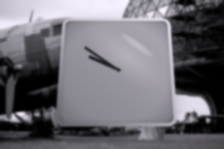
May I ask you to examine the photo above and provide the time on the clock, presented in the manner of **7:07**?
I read **9:51**
